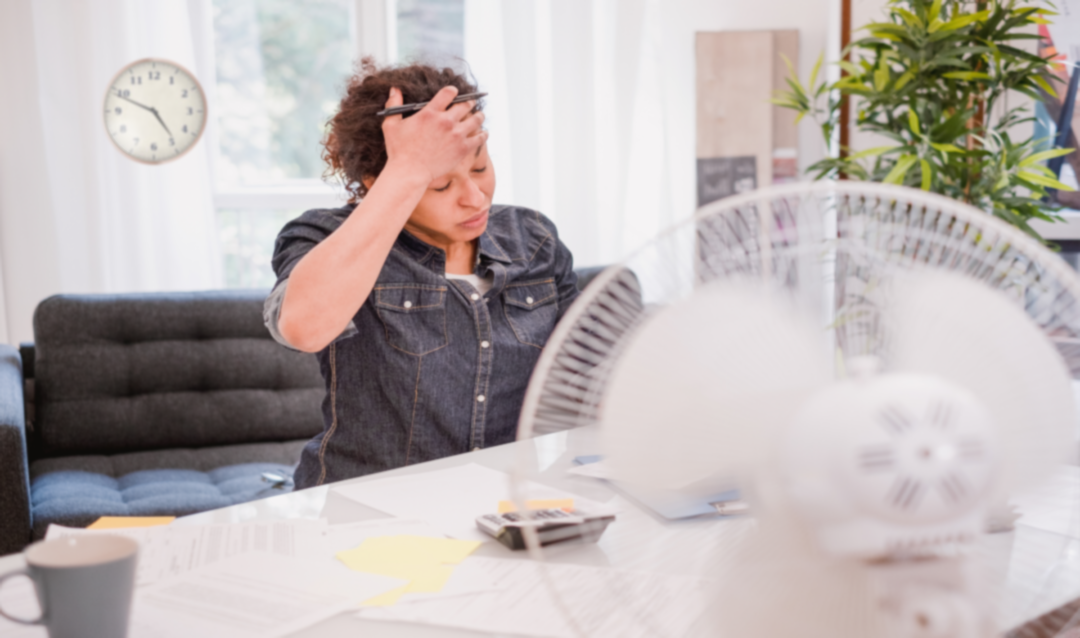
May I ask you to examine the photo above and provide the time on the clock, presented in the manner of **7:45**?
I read **4:49**
